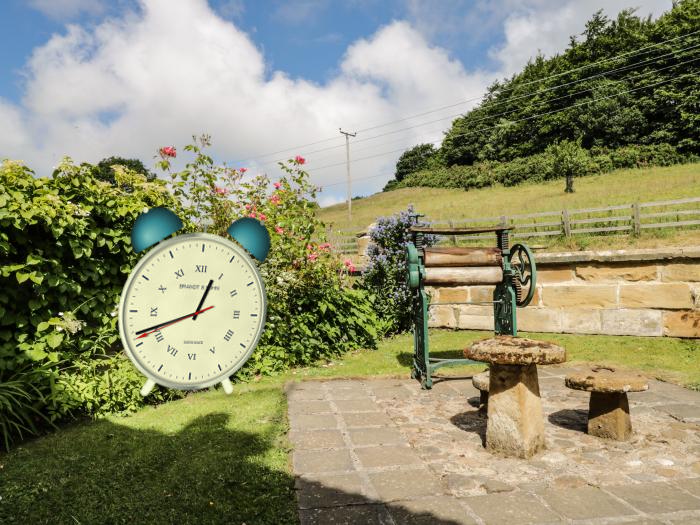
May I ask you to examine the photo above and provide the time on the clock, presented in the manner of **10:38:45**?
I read **12:41:41**
